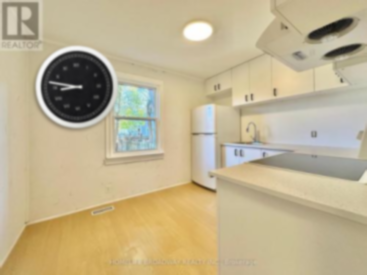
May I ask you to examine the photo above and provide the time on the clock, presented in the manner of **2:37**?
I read **8:47**
